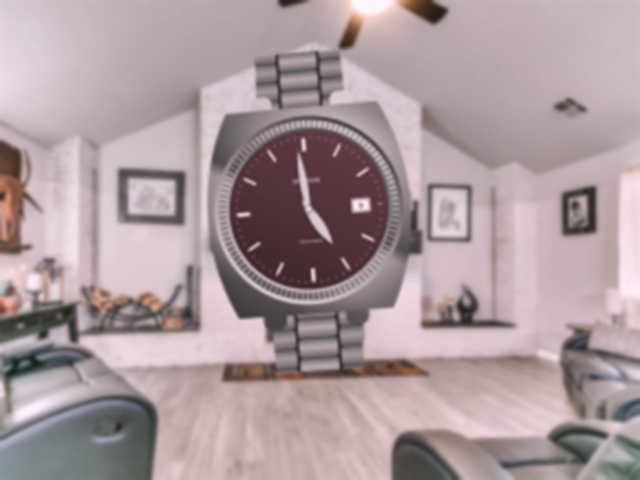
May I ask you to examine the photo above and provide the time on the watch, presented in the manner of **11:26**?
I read **4:59**
